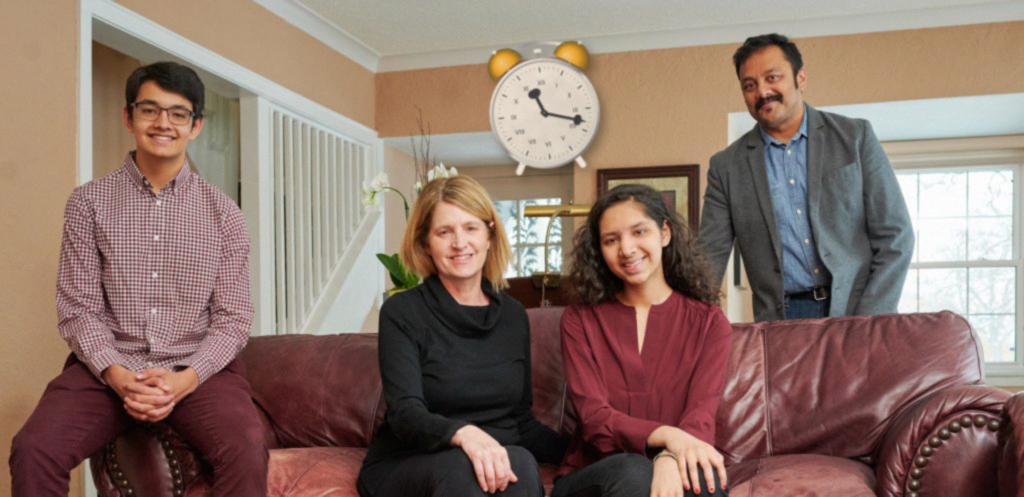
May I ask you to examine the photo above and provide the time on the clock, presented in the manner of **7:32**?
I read **11:18**
